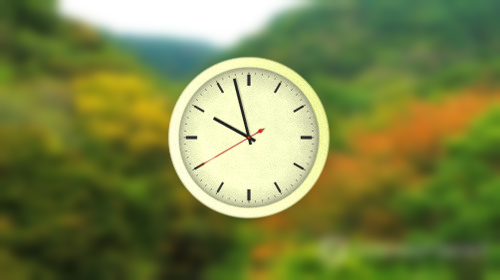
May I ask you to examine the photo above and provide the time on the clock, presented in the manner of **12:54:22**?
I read **9:57:40**
